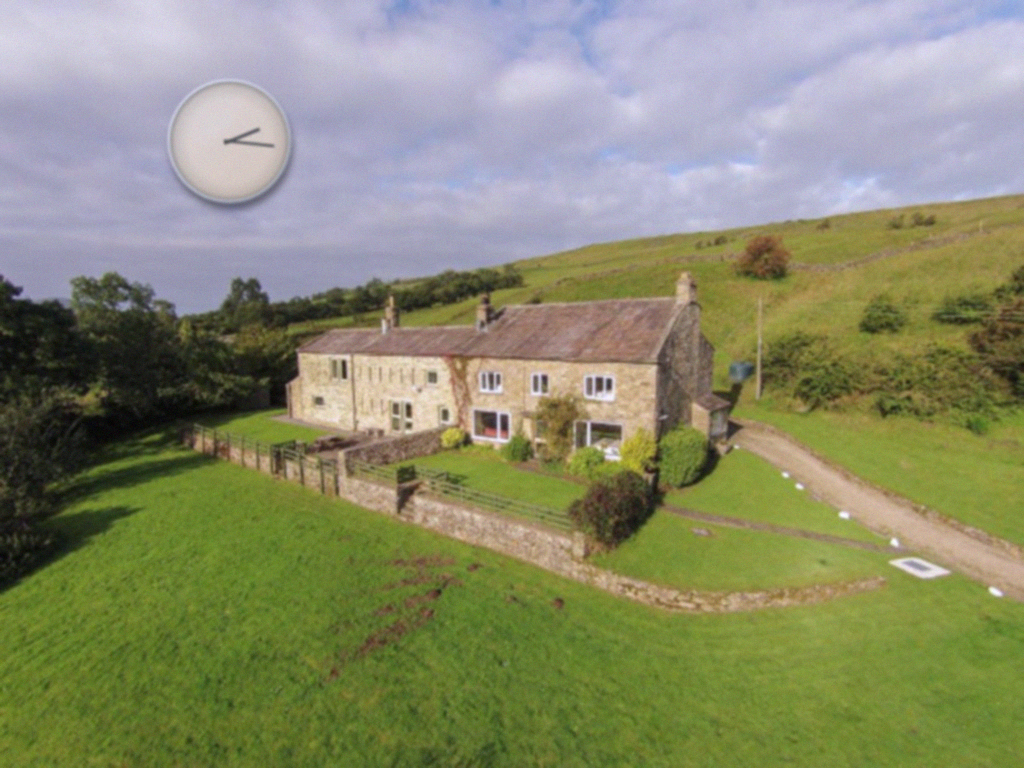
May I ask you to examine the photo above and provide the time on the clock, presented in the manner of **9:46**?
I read **2:16**
